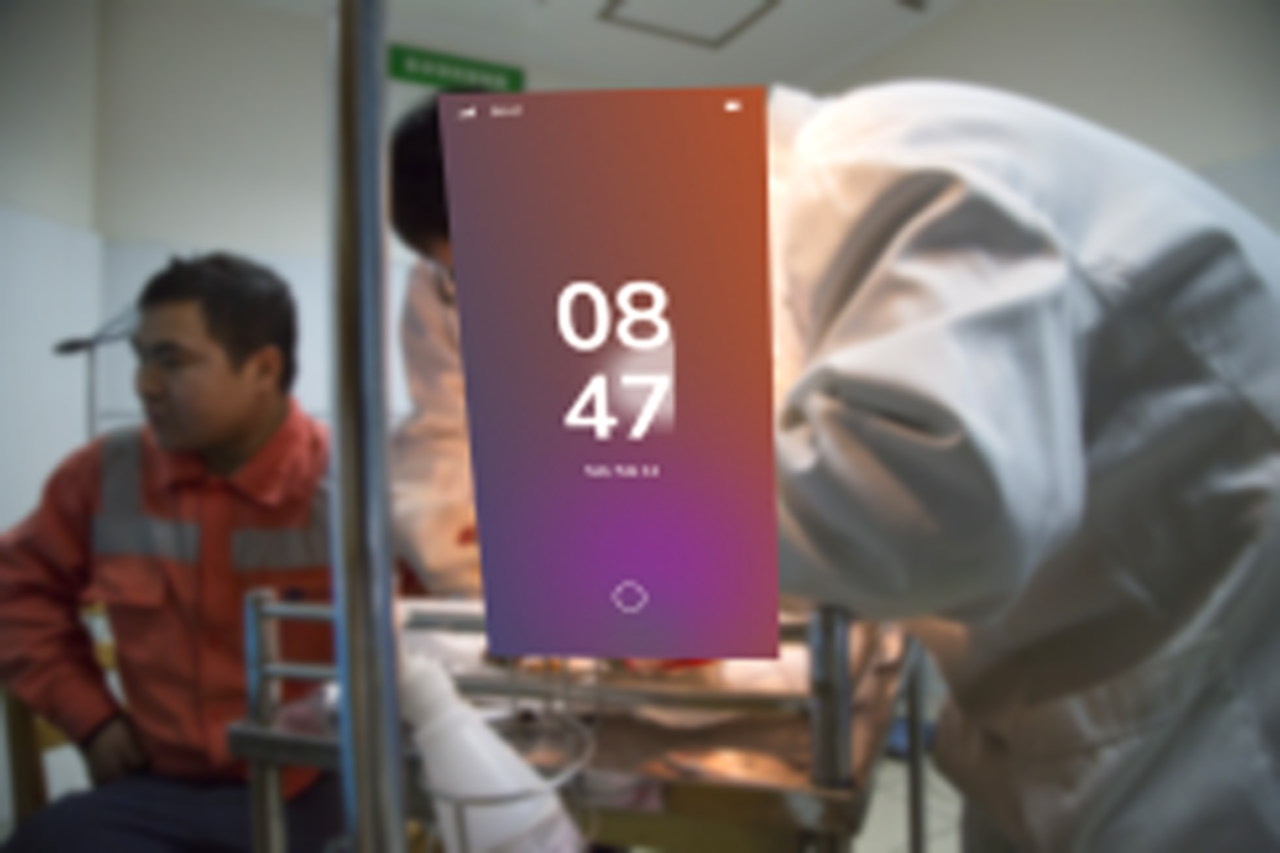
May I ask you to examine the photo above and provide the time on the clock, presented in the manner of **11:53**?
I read **8:47**
